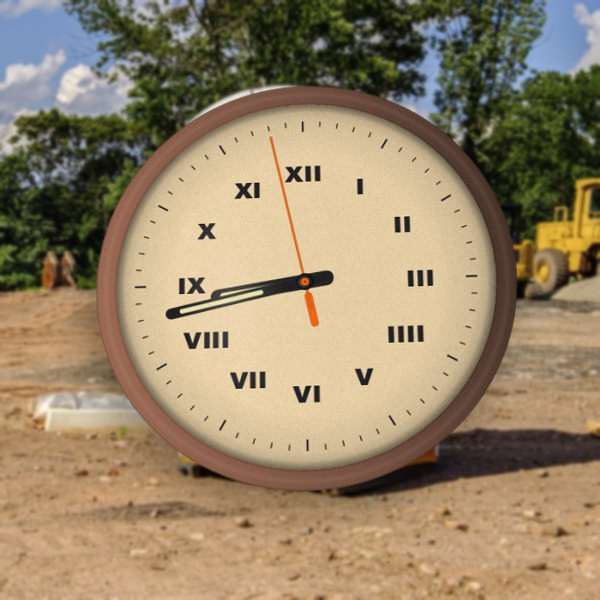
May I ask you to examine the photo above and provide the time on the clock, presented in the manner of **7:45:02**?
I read **8:42:58**
